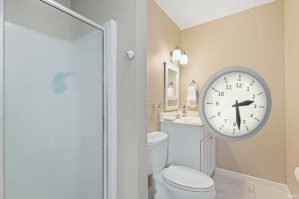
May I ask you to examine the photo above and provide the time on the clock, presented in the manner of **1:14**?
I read **2:28**
